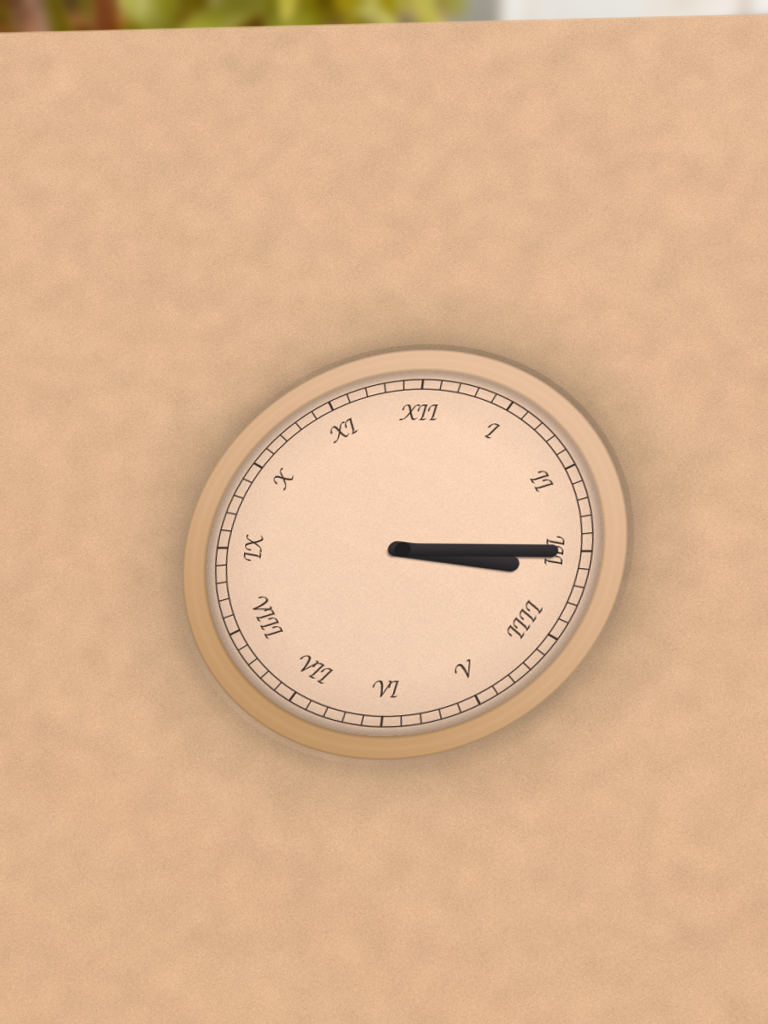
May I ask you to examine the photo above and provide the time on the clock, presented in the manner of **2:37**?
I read **3:15**
